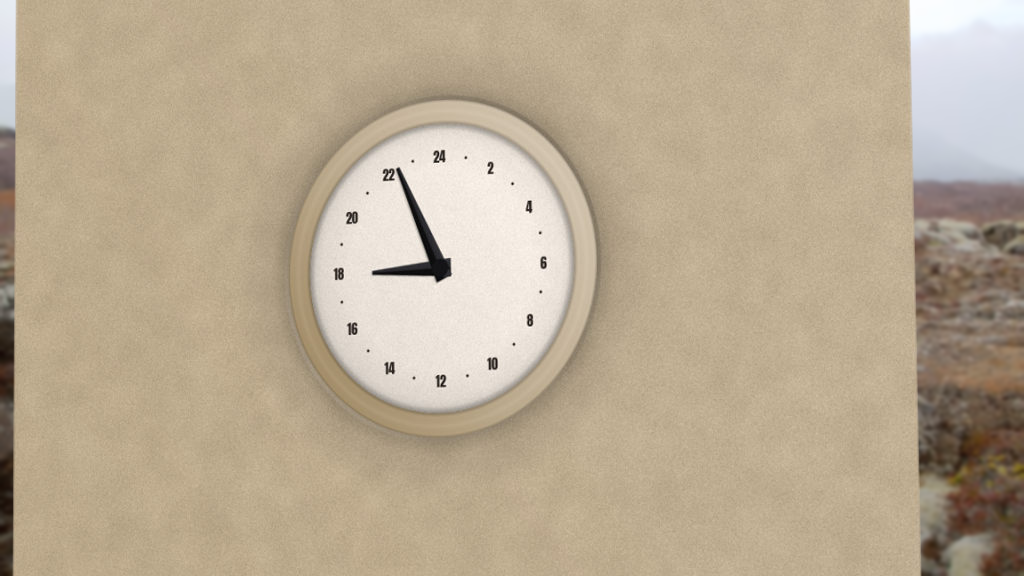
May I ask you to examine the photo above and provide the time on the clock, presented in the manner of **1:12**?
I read **17:56**
